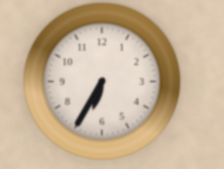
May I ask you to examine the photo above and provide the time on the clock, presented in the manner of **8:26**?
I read **6:35**
